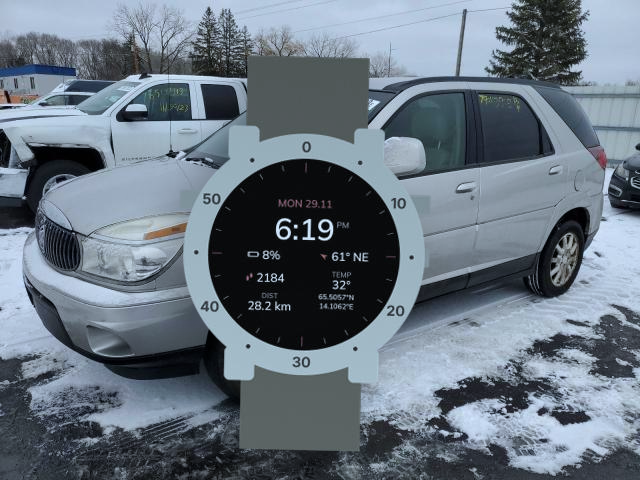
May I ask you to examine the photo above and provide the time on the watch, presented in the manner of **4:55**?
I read **6:19**
